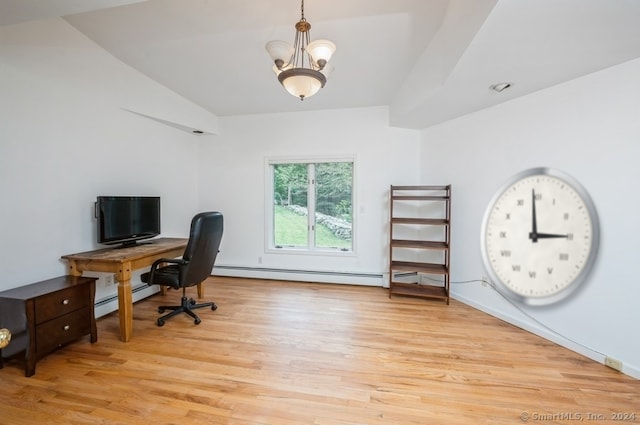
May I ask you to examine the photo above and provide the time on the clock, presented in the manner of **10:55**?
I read **2:59**
